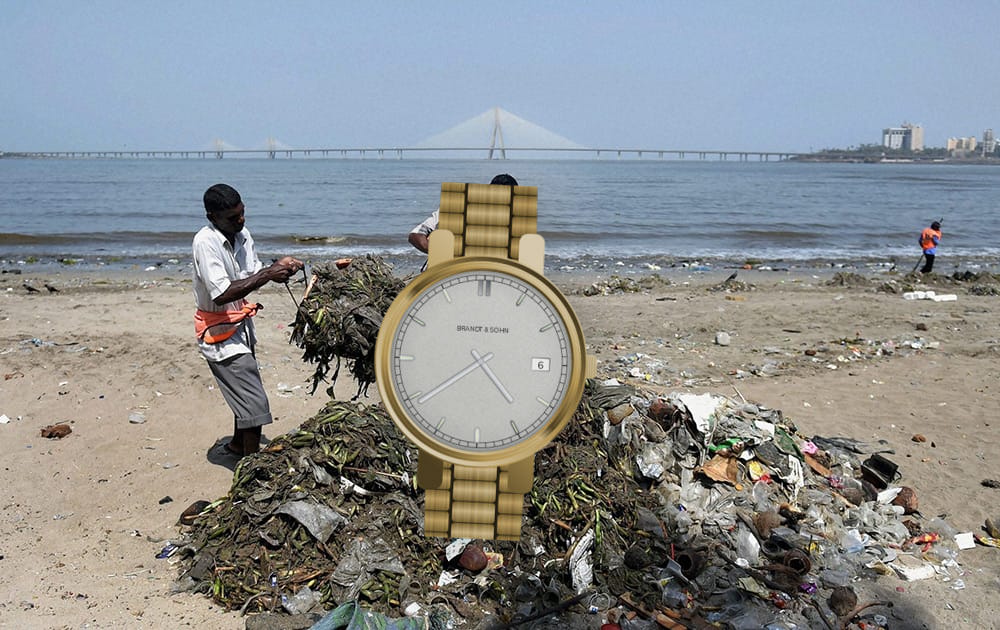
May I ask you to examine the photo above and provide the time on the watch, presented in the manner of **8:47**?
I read **4:39**
